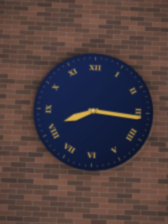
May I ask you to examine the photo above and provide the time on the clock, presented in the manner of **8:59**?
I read **8:16**
